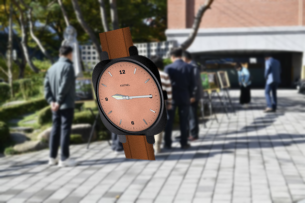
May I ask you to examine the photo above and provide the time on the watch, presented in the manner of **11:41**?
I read **9:15**
